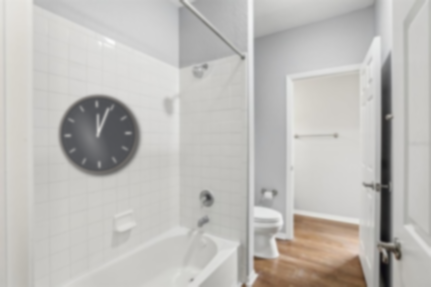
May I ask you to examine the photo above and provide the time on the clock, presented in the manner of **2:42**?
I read **12:04**
